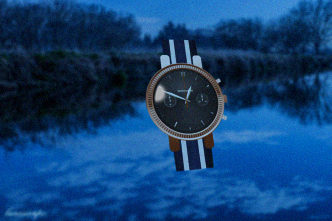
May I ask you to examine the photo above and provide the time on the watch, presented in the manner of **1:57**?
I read **12:49**
